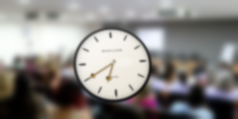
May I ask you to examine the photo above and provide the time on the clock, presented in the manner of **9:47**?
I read **6:40**
